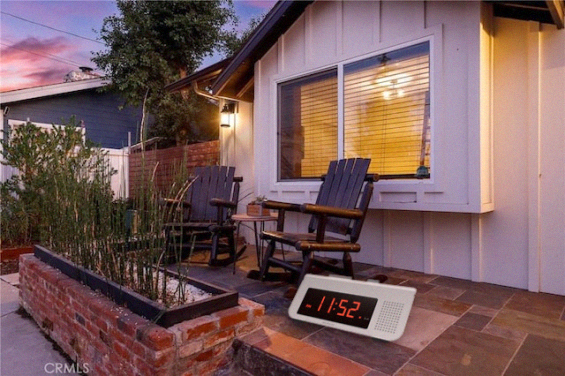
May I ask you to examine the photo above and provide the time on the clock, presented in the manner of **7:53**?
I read **11:52**
